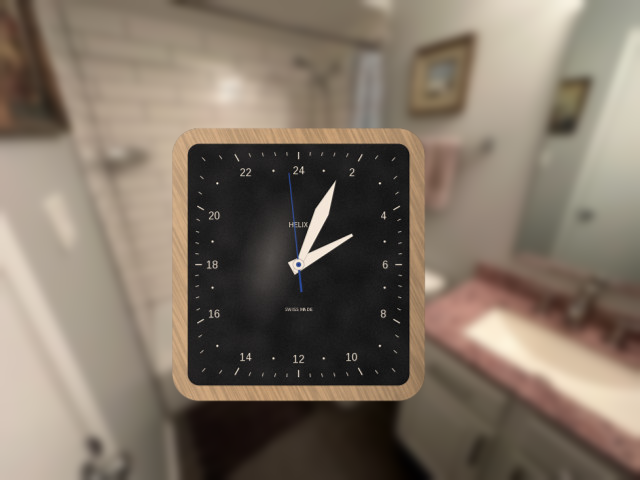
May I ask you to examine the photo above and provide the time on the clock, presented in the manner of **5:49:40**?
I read **4:03:59**
